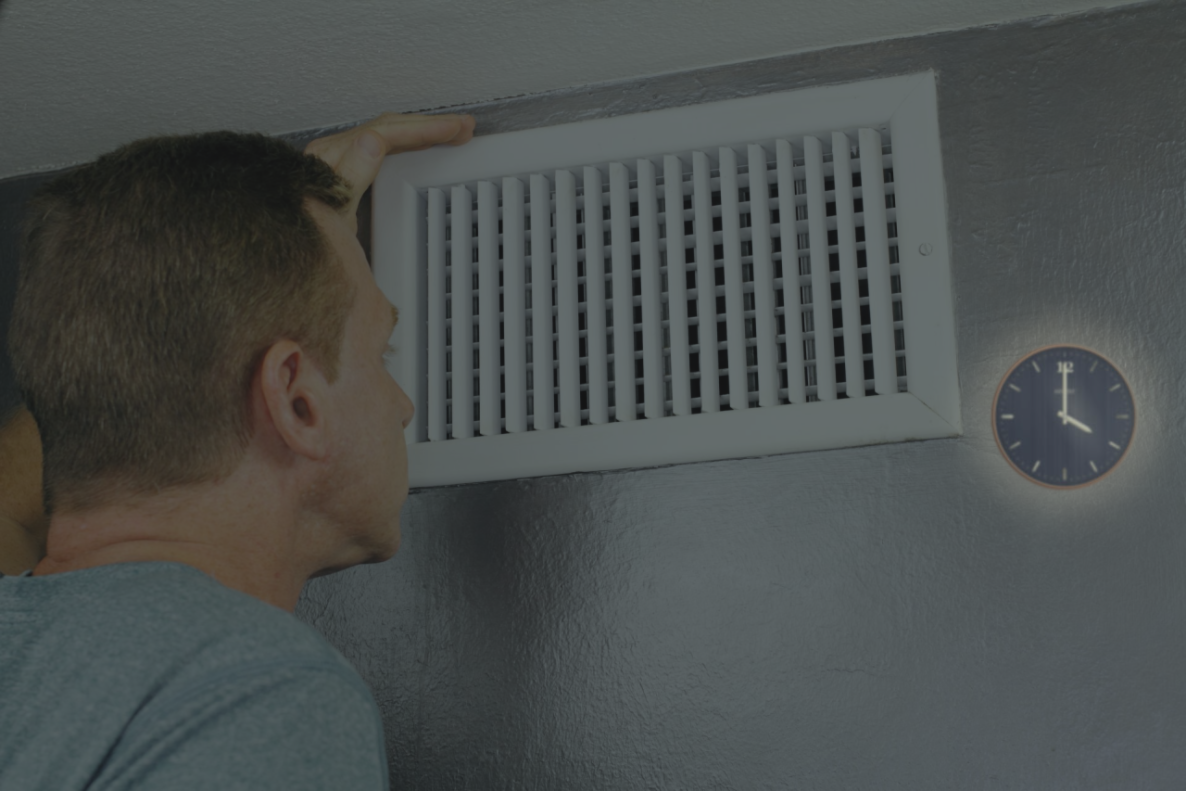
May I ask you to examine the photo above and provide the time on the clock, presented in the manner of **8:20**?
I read **4:00**
